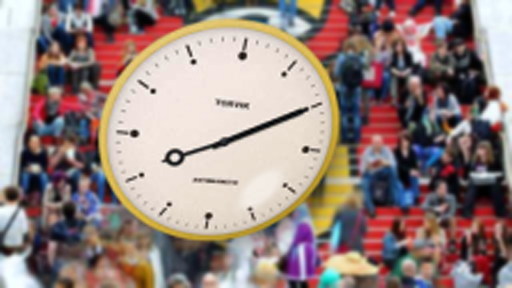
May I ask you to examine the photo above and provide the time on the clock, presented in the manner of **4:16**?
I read **8:10**
